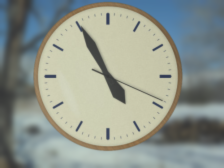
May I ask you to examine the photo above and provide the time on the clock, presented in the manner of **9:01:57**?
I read **4:55:19**
